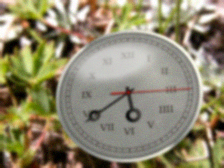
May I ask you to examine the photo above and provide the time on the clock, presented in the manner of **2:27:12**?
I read **5:39:15**
